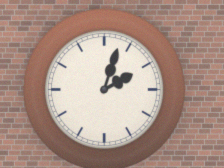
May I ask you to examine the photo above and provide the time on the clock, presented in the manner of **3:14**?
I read **2:03**
